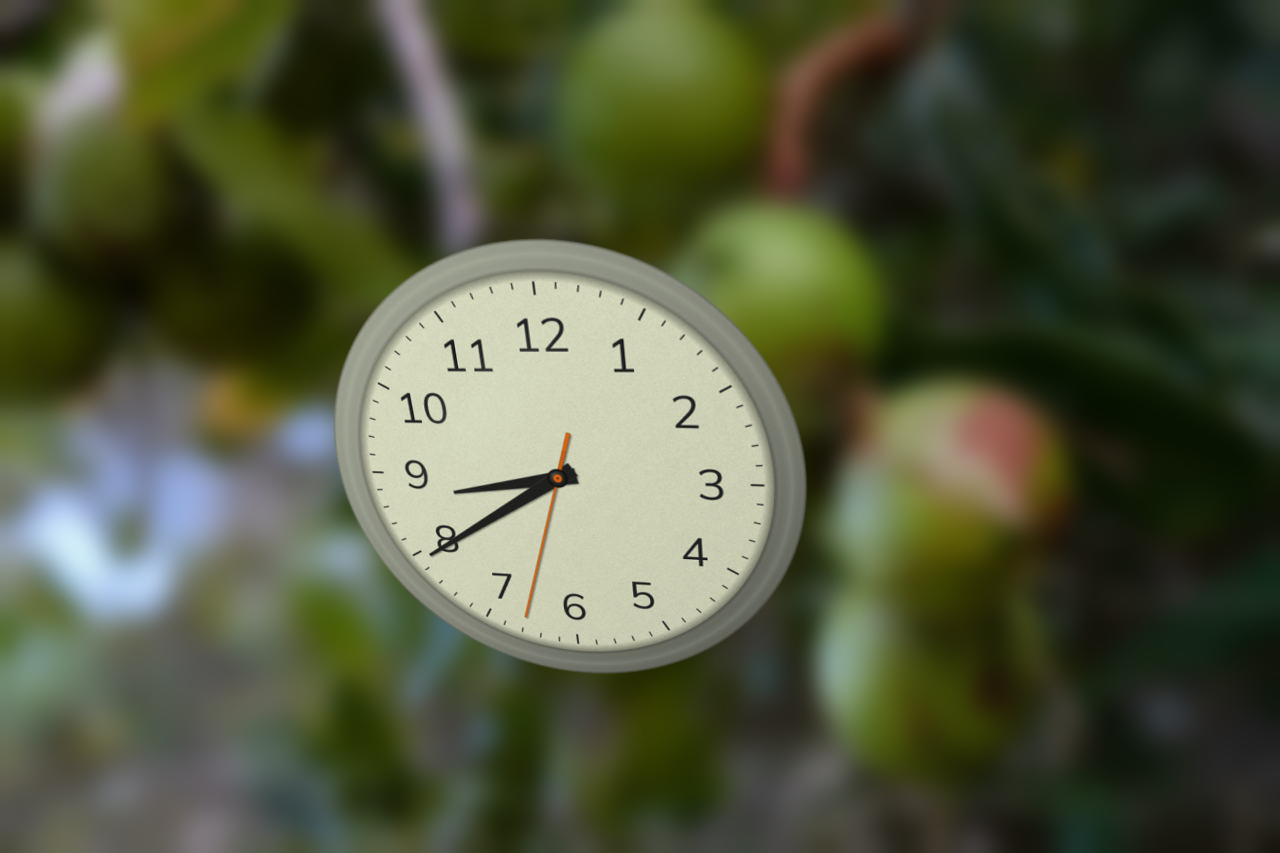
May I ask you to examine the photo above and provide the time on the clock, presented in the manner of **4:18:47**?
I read **8:39:33**
